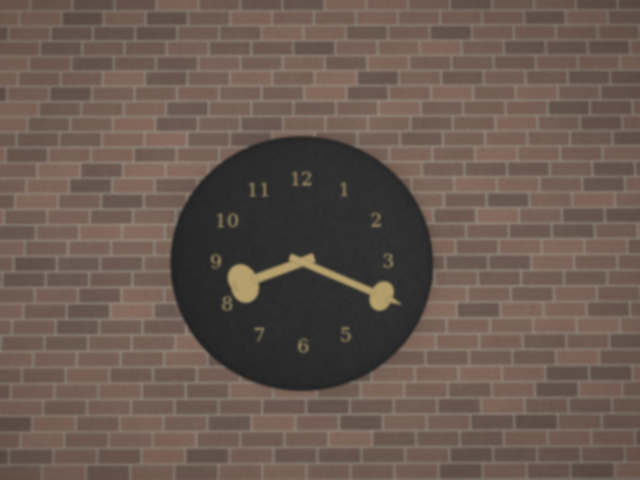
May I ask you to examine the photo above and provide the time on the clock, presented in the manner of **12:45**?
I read **8:19**
